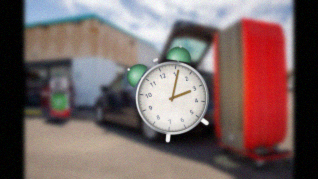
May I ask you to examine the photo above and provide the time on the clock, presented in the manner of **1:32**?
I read **3:06**
